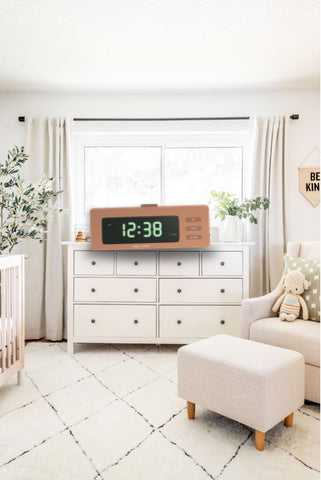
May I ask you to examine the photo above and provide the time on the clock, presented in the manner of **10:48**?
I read **12:38**
